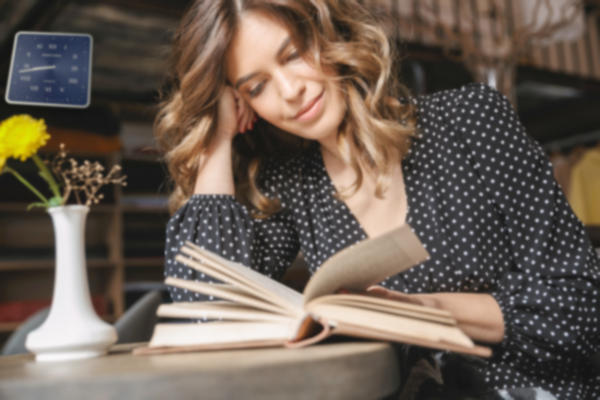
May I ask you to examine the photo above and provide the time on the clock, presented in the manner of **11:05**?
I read **8:43**
